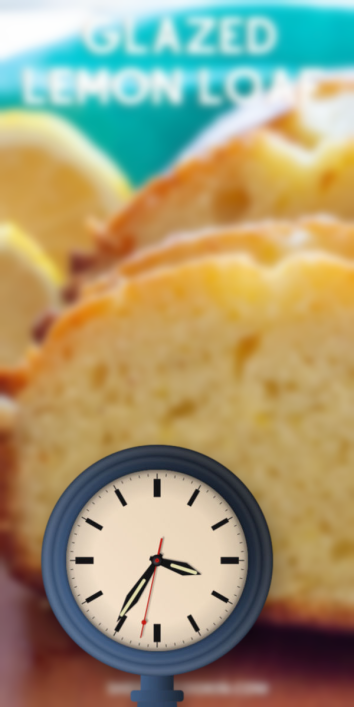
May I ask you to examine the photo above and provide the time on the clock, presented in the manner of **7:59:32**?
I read **3:35:32**
